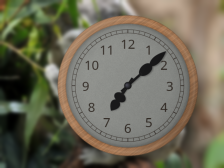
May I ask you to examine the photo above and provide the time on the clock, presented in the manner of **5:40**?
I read **7:08**
